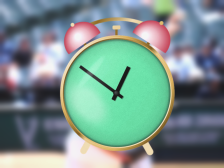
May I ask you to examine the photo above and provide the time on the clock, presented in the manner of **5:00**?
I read **12:51**
